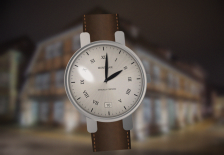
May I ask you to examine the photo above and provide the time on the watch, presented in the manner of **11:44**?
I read **2:01**
